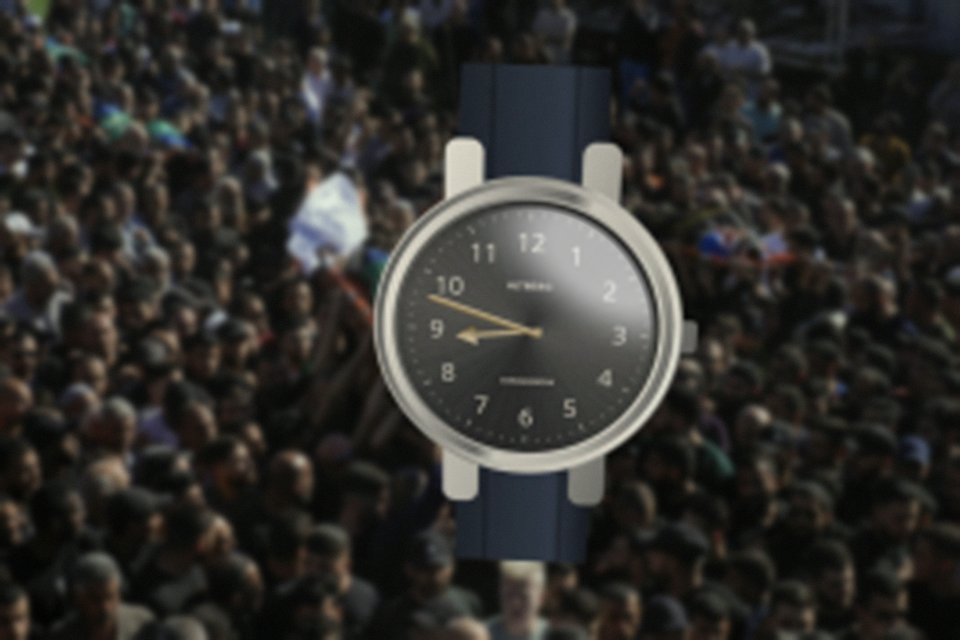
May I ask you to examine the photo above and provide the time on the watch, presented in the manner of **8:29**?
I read **8:48**
